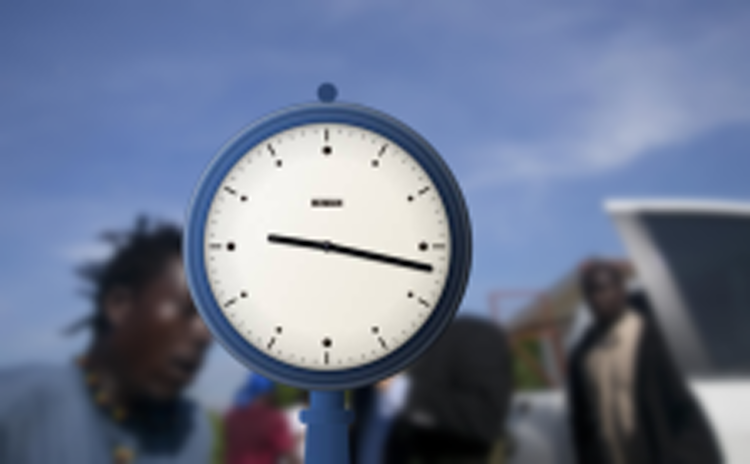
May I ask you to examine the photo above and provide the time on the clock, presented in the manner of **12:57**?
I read **9:17**
